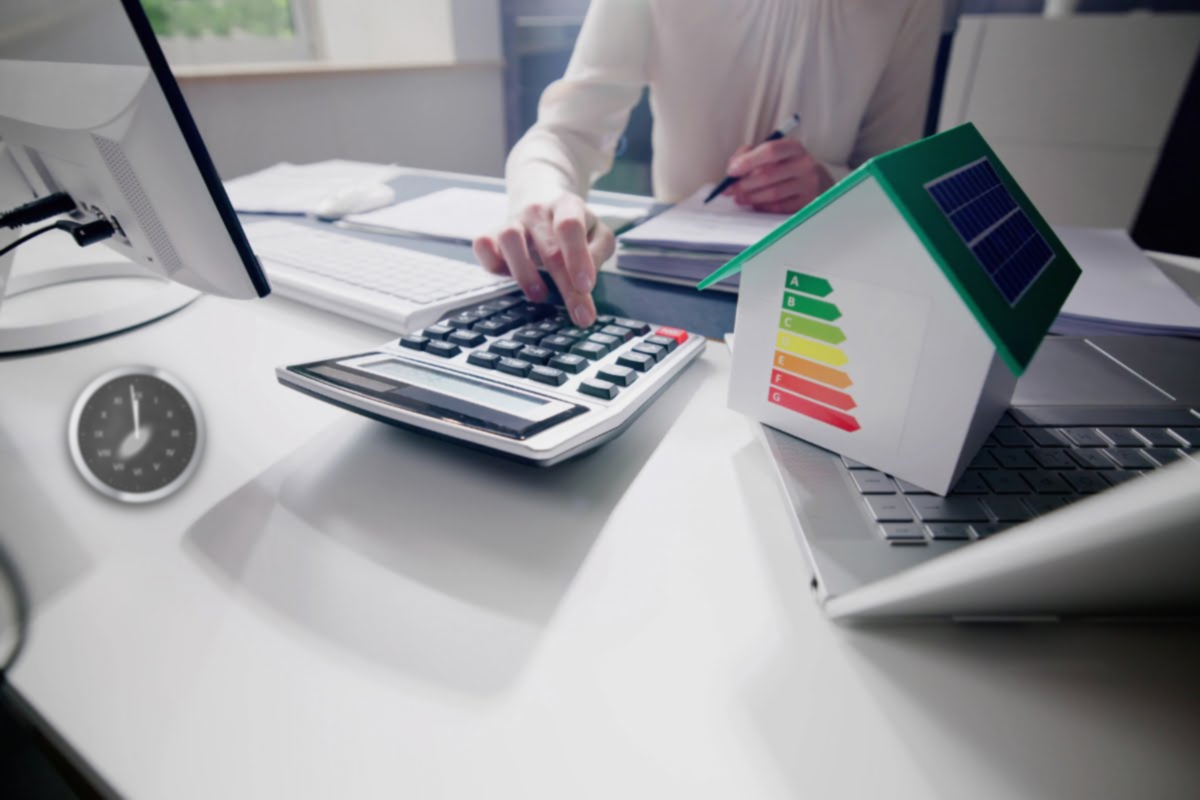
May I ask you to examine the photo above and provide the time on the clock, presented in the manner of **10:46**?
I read **11:59**
